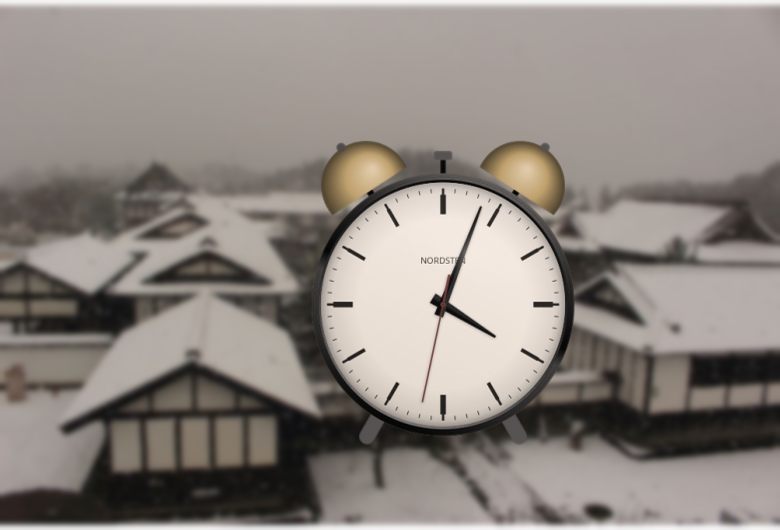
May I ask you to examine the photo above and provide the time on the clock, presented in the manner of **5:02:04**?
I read **4:03:32**
